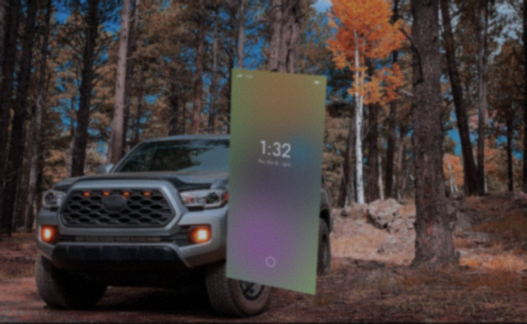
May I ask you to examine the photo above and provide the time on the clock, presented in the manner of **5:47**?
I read **1:32**
